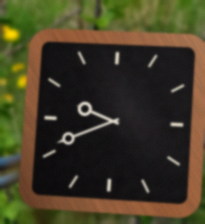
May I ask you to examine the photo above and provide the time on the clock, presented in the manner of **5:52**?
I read **9:41**
